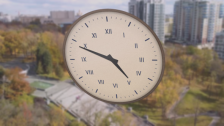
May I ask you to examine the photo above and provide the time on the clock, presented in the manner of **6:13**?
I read **4:49**
